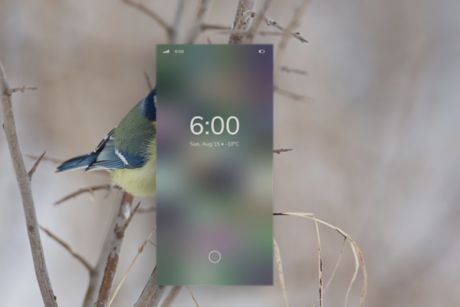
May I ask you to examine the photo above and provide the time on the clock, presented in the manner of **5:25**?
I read **6:00**
